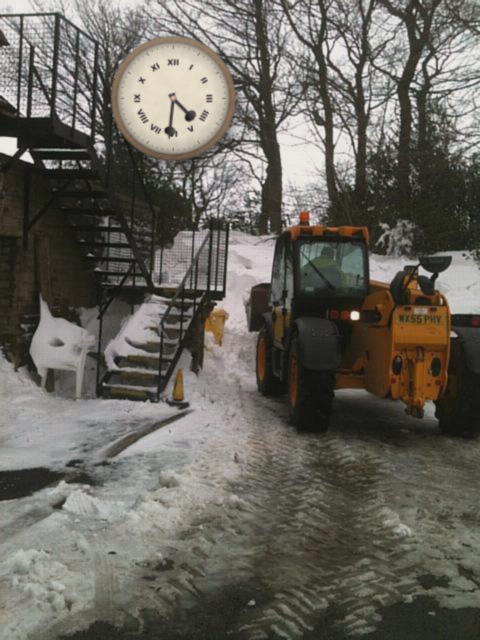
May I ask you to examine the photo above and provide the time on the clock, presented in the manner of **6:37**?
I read **4:31**
